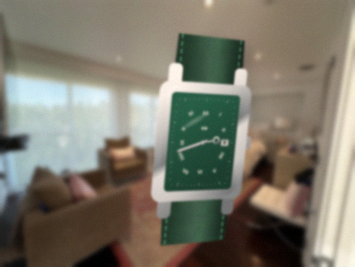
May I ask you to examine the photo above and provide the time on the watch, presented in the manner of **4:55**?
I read **2:42**
